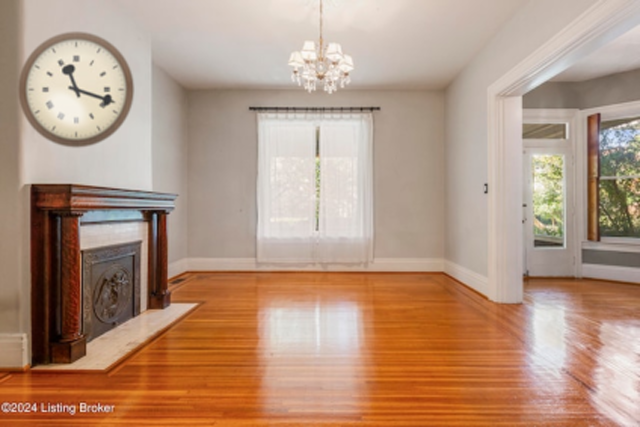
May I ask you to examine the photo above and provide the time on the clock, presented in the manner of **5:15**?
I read **11:18**
